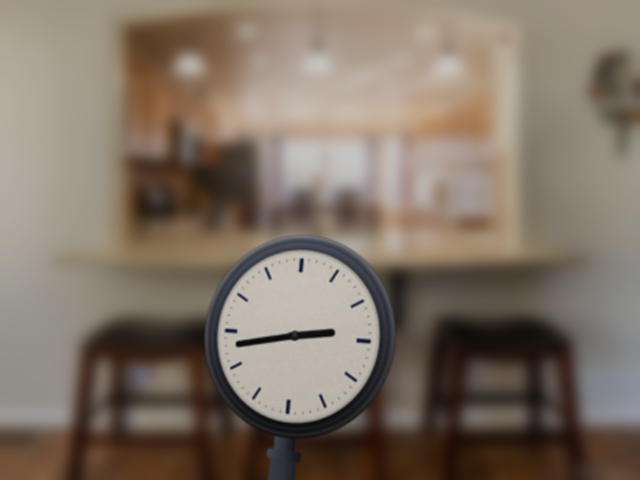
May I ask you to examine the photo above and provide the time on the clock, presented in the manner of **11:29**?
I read **2:43**
